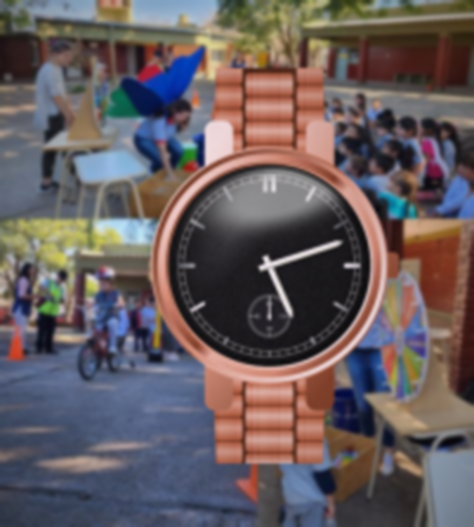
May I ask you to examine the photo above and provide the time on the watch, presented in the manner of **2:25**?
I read **5:12**
